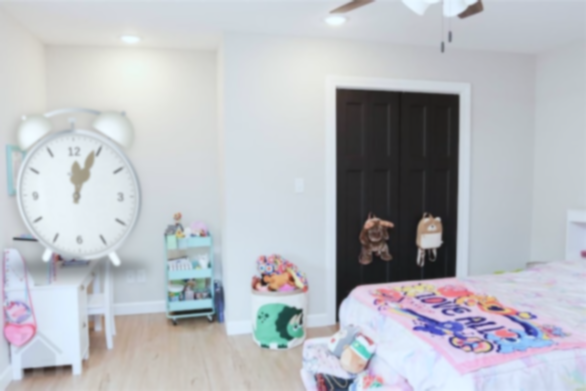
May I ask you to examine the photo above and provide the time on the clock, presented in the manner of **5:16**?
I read **12:04**
